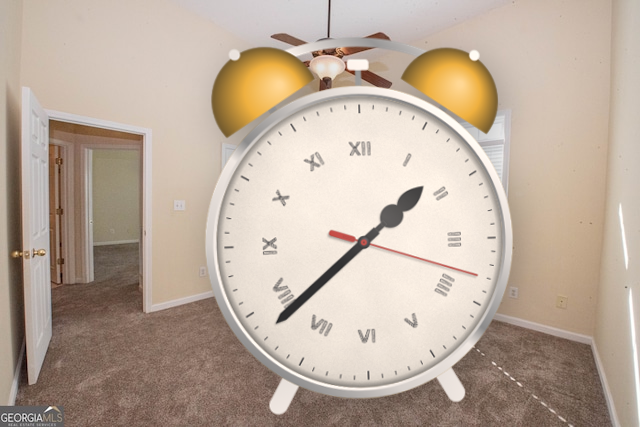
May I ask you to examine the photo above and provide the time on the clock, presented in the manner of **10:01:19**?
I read **1:38:18**
